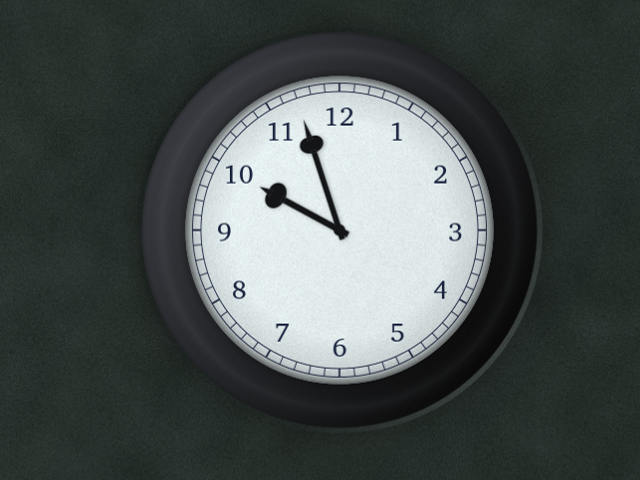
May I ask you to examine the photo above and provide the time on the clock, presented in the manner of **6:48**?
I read **9:57**
